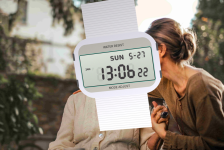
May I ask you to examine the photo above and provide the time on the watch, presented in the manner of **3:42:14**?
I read **13:06:22**
